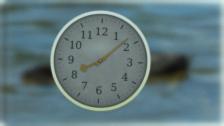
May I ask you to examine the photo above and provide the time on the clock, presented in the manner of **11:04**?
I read **8:08**
